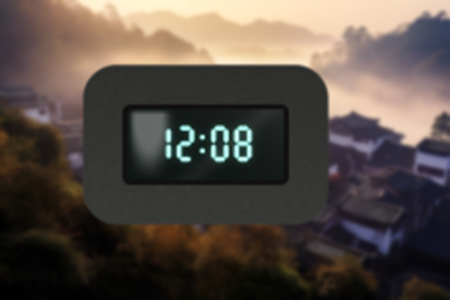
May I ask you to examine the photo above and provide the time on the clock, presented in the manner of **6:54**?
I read **12:08**
